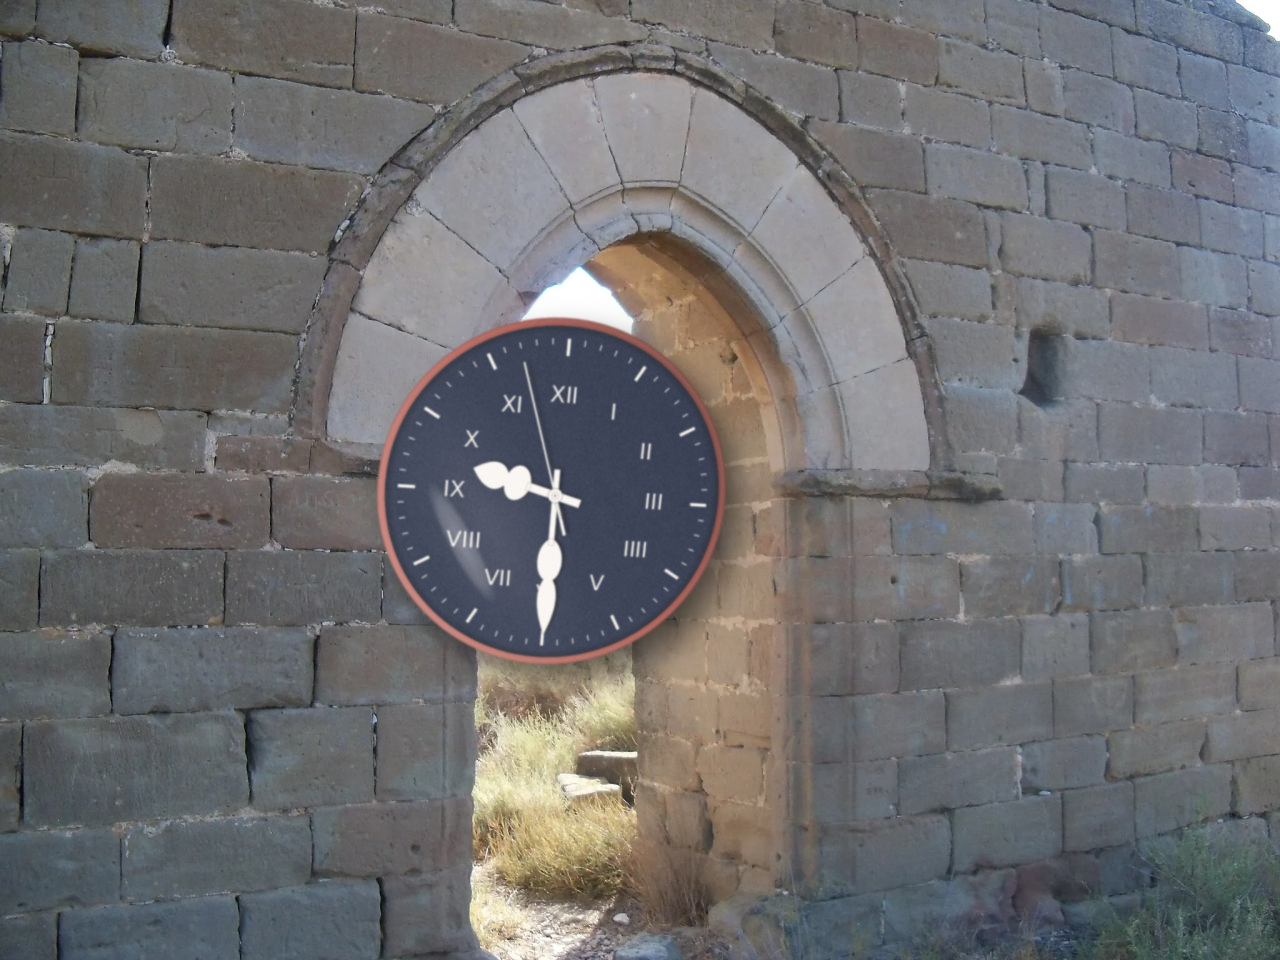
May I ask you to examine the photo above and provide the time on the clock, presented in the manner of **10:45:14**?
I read **9:29:57**
